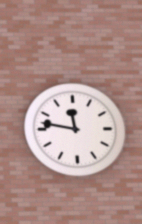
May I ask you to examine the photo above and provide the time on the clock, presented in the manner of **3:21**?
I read **11:47**
